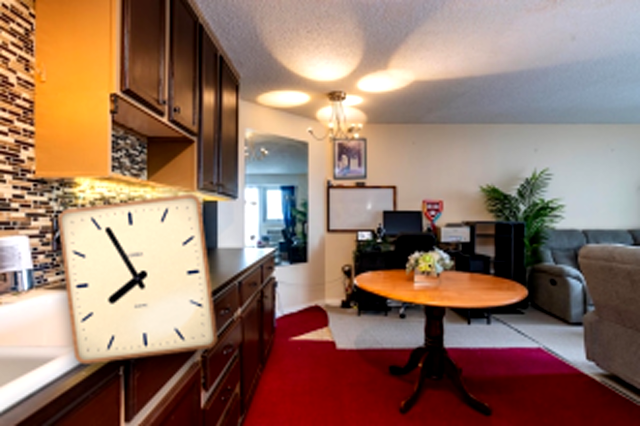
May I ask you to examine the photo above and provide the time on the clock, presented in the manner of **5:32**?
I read **7:56**
